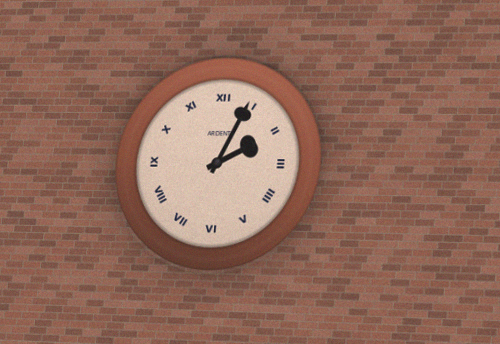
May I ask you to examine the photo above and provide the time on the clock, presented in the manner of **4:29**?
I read **2:04**
